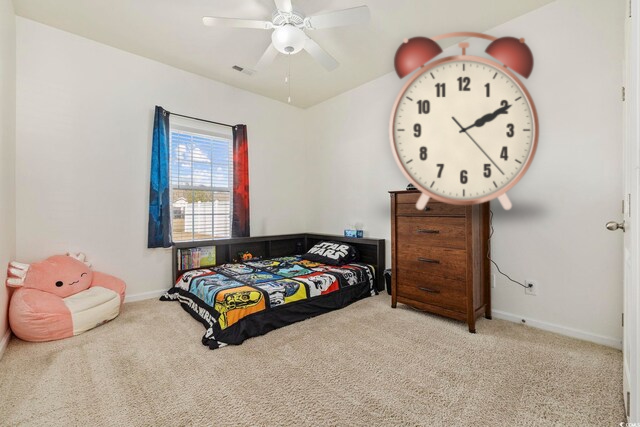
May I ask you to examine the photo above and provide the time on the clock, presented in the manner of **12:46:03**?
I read **2:10:23**
